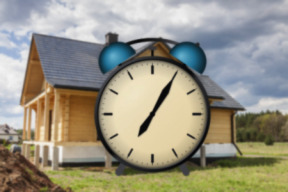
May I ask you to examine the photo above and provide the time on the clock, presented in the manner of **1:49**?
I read **7:05**
